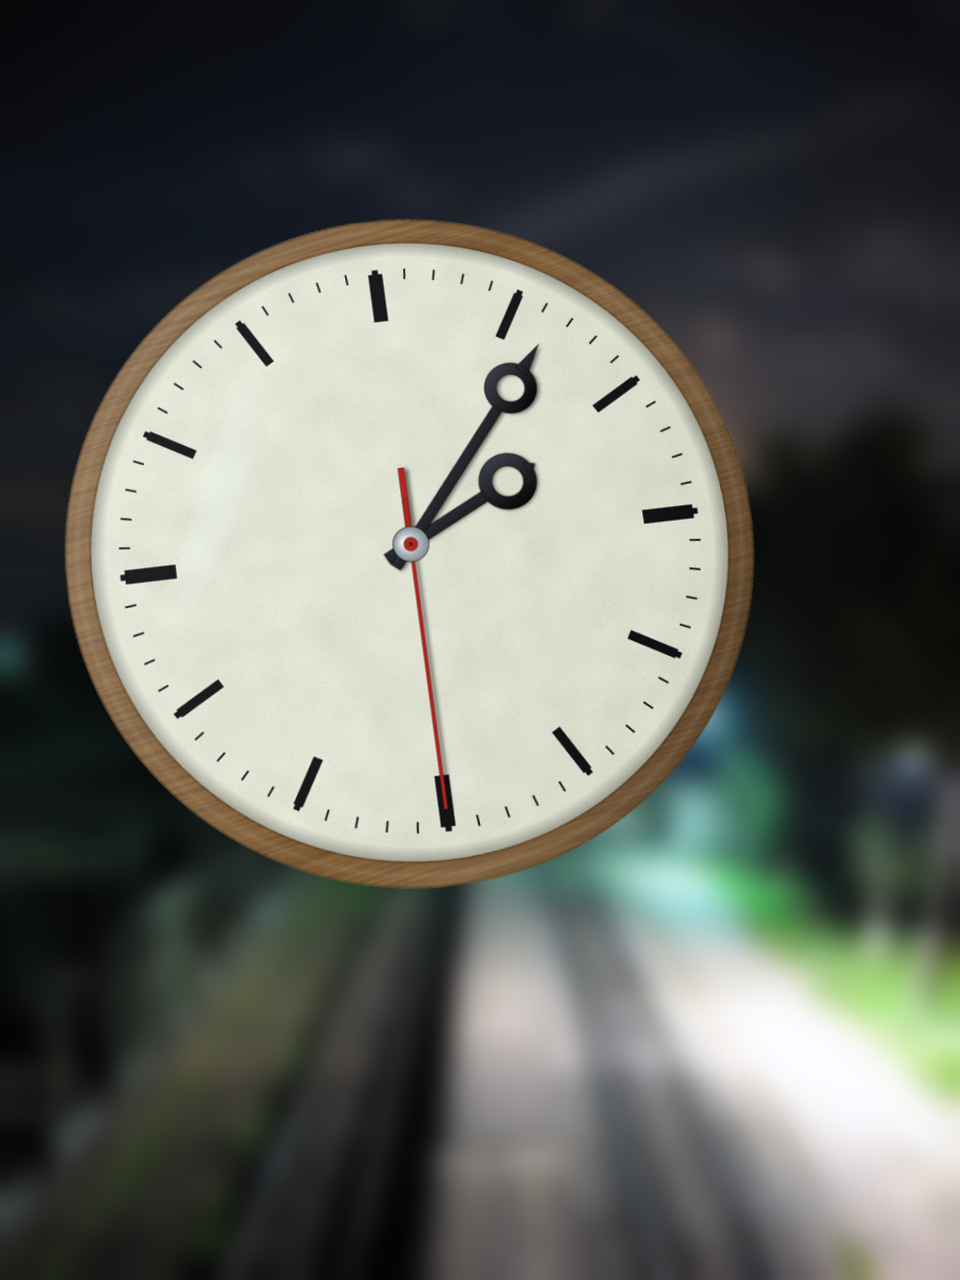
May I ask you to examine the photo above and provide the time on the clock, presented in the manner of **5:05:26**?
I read **2:06:30**
